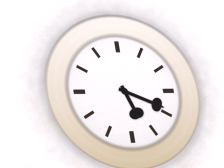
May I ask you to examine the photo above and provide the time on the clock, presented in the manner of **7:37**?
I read **5:19**
